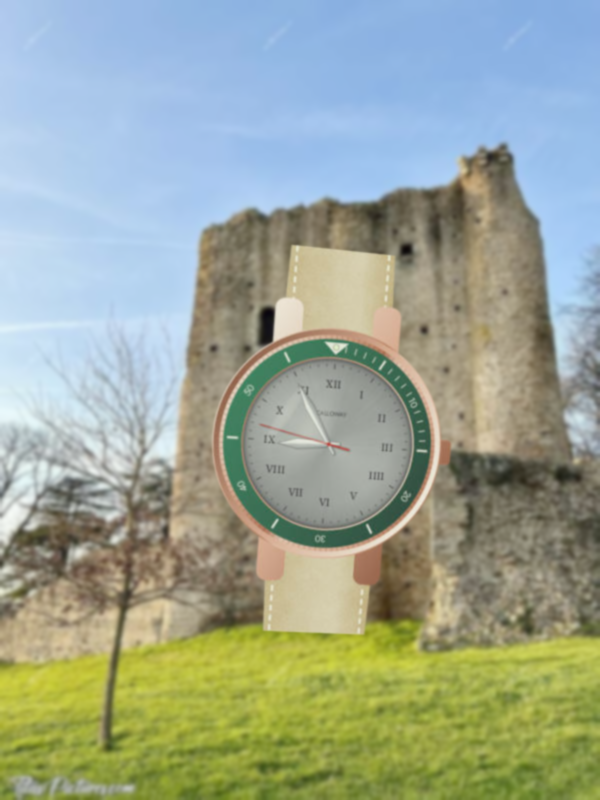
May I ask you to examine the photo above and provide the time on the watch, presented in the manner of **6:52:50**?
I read **8:54:47**
